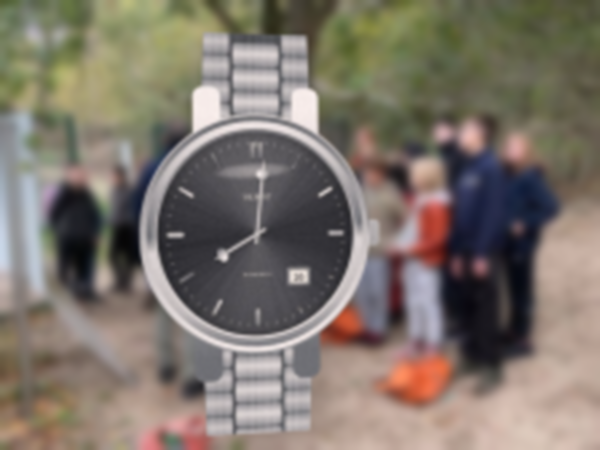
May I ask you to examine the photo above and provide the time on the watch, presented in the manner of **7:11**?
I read **8:01**
